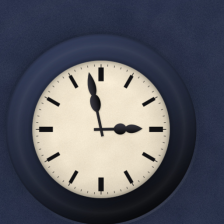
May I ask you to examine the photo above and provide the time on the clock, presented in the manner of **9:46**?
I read **2:58**
